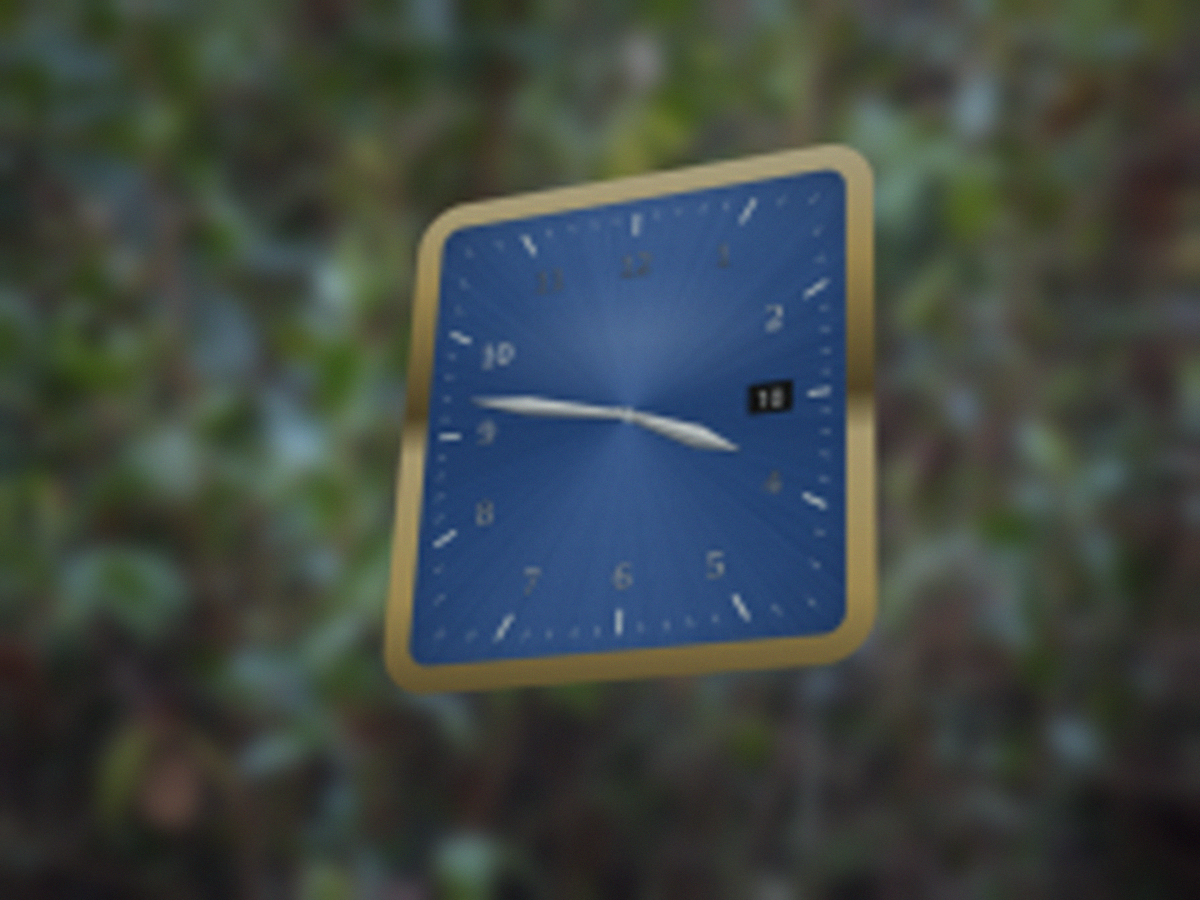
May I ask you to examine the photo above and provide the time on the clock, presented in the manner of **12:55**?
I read **3:47**
